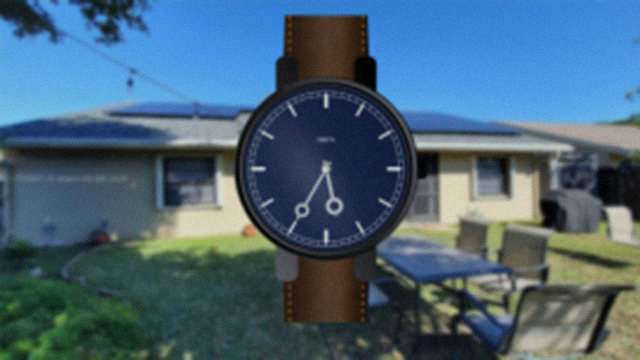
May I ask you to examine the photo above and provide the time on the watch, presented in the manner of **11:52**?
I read **5:35**
